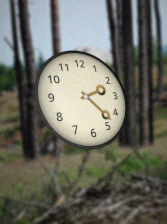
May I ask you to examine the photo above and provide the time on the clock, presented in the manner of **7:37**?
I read **2:23**
